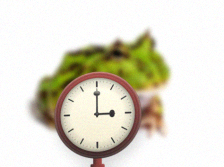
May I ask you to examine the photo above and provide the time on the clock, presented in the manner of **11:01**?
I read **3:00**
